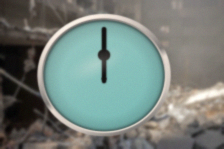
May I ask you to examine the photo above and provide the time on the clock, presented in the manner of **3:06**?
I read **12:00**
